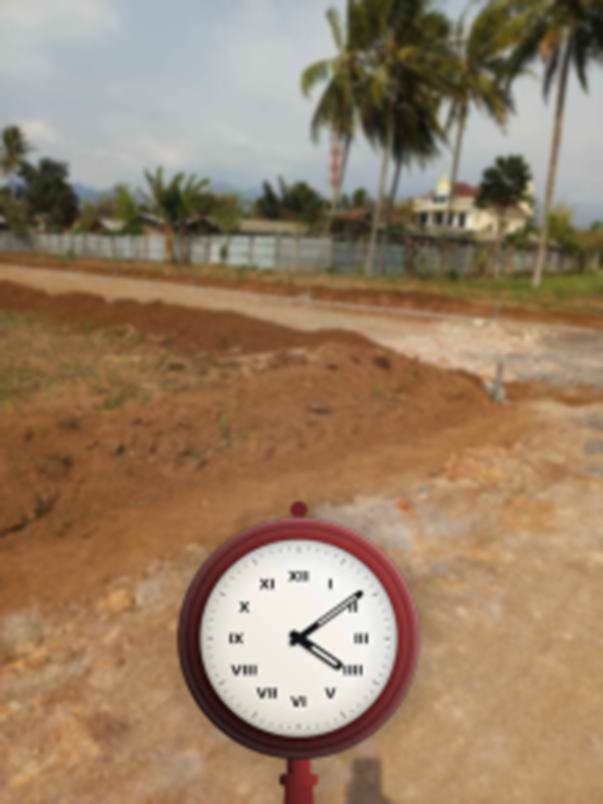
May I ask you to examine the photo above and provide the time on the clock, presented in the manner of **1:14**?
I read **4:09**
